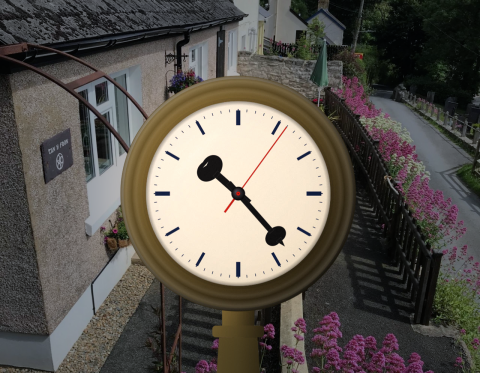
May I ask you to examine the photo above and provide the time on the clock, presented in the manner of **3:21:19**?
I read **10:23:06**
